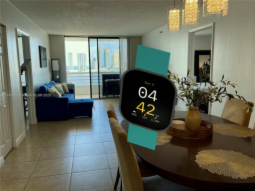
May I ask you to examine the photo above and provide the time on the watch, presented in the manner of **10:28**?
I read **4:42**
